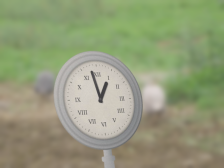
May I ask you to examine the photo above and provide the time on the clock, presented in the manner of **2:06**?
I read **12:58**
